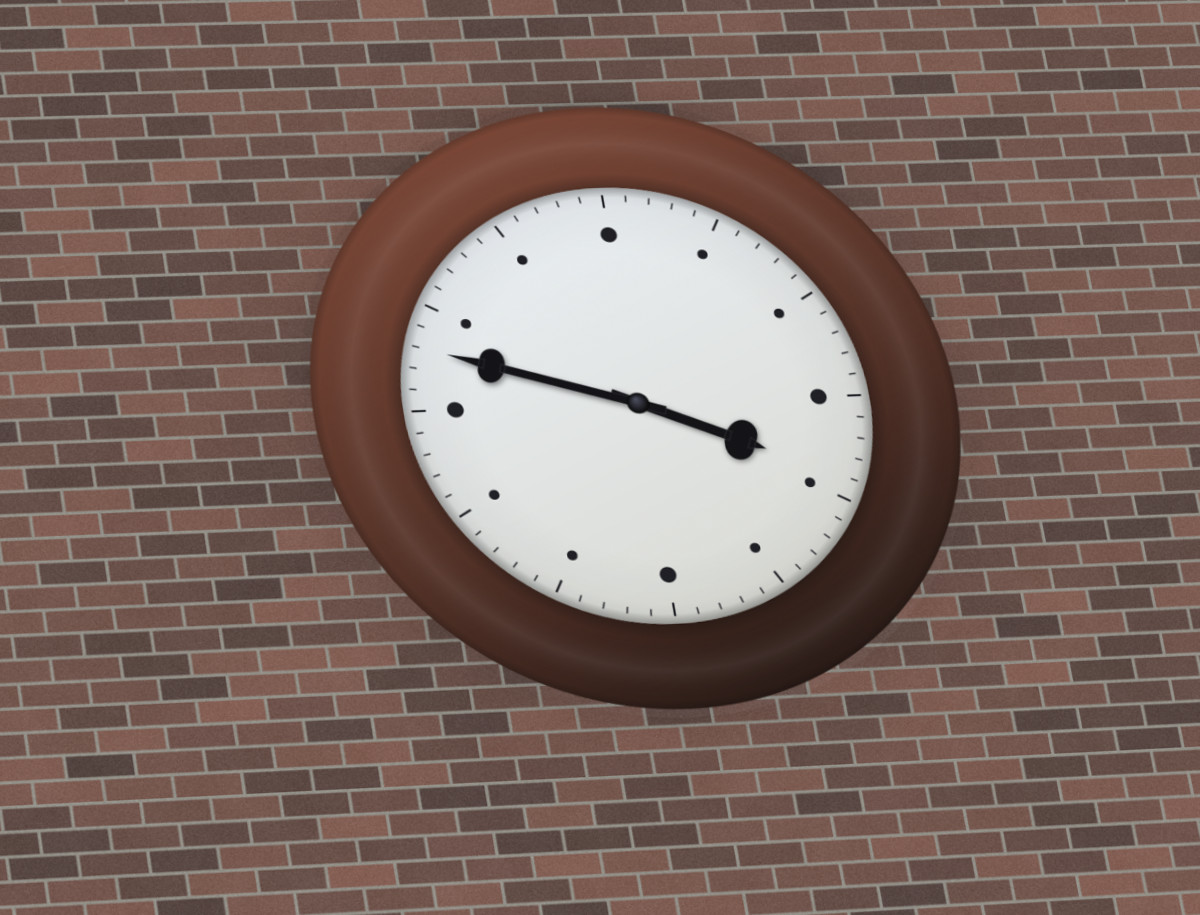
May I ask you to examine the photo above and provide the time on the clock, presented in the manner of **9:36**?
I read **3:48**
